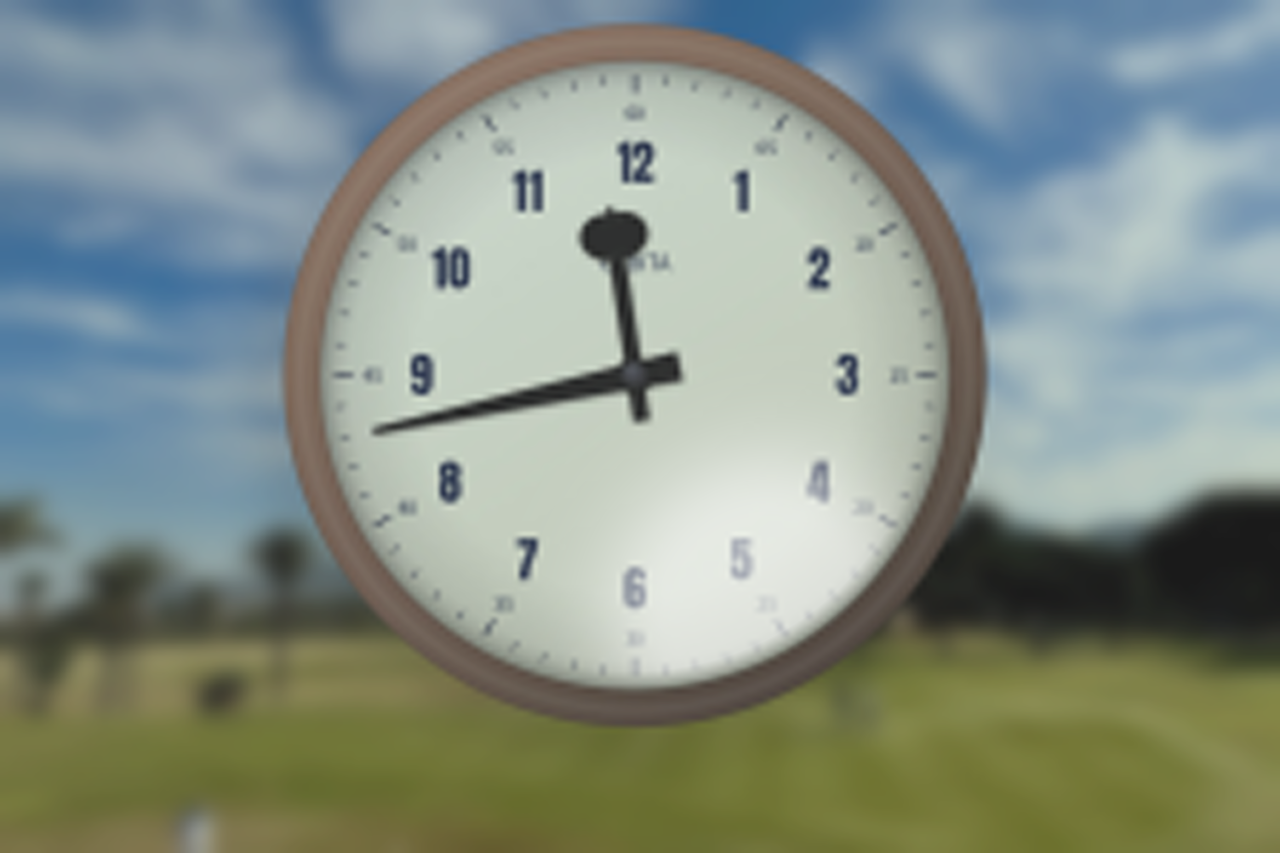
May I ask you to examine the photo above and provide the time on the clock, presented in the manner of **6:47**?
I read **11:43**
